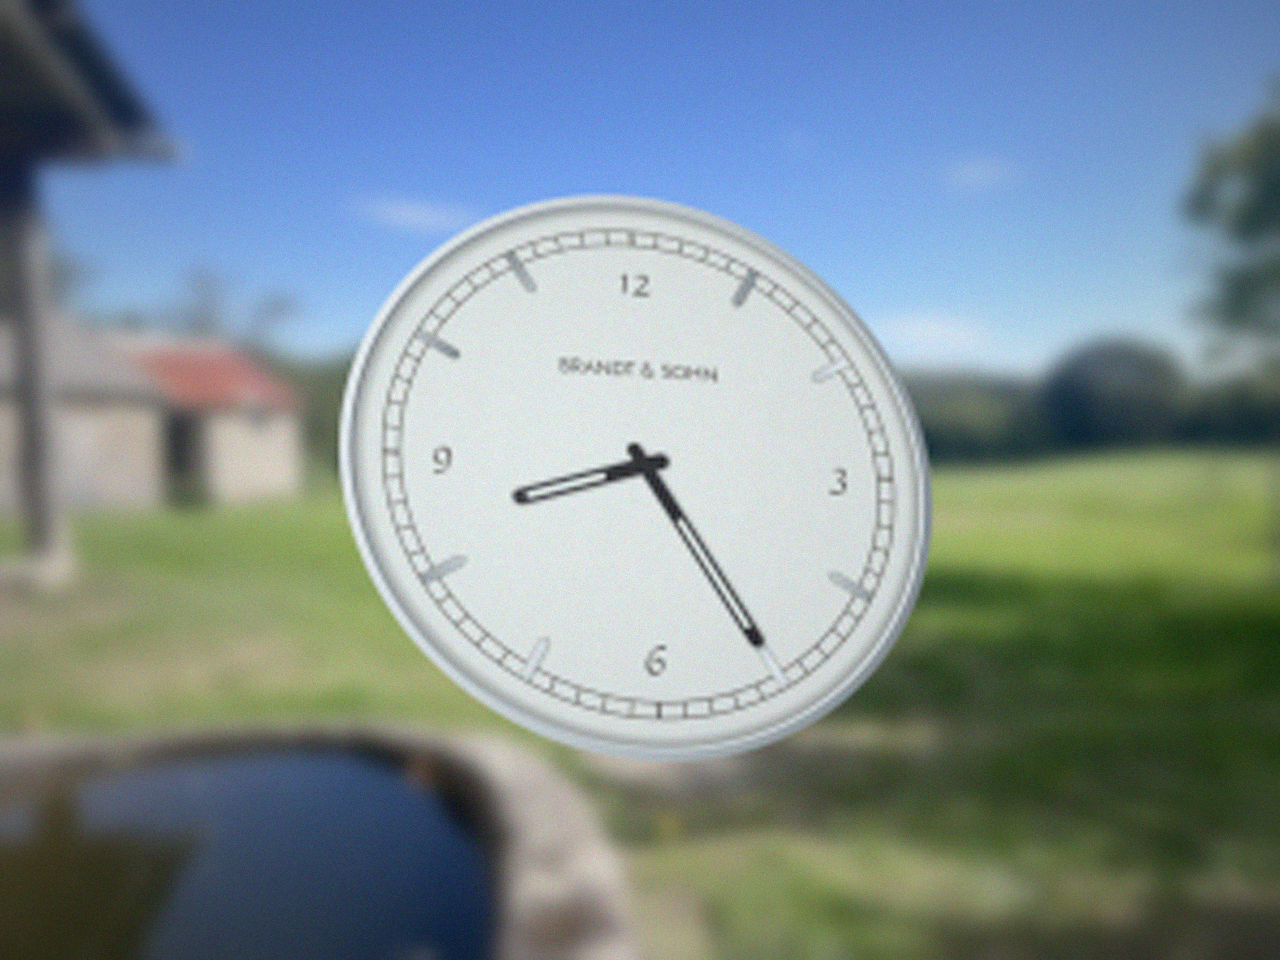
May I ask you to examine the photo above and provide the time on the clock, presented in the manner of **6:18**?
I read **8:25**
